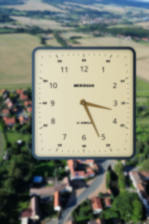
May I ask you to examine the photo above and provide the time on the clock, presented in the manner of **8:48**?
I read **3:26**
